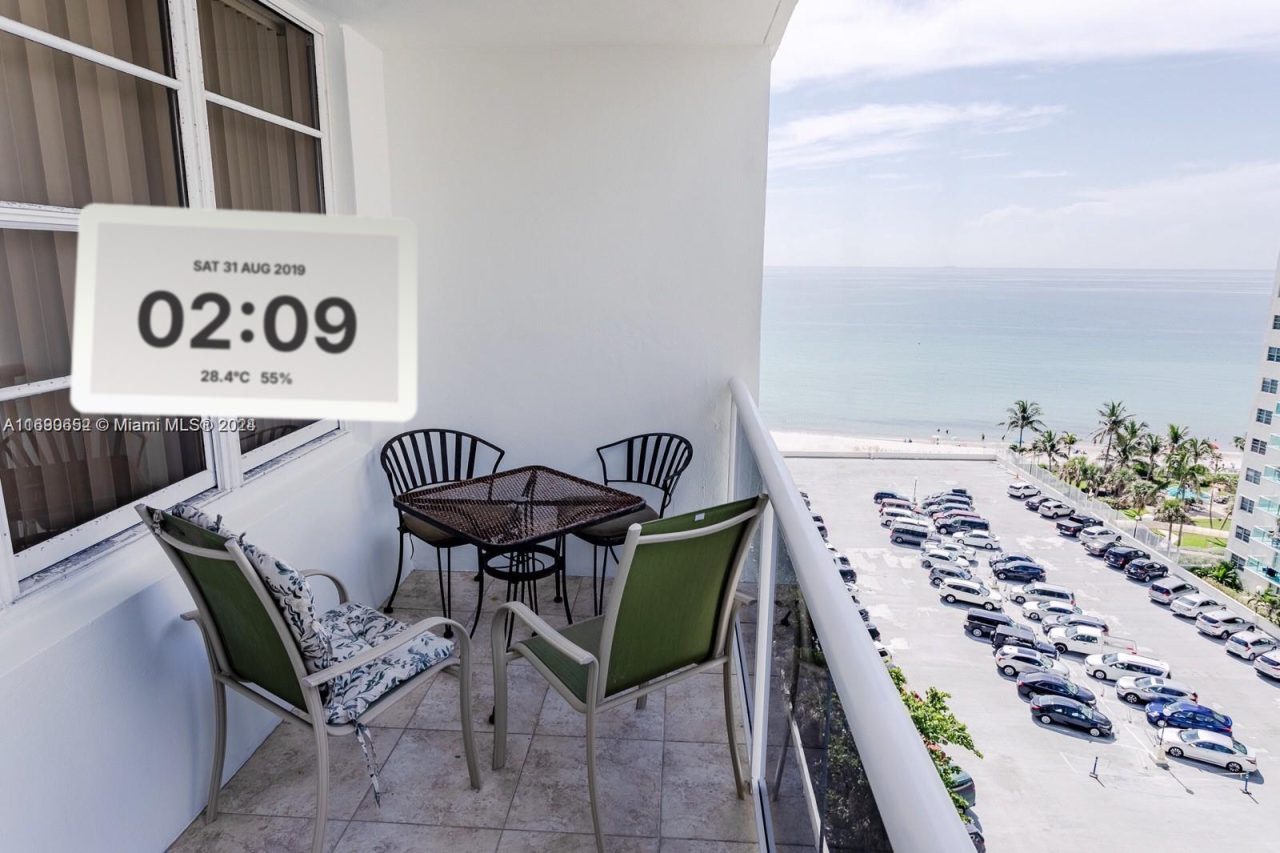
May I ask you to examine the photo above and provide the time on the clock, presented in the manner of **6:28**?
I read **2:09**
